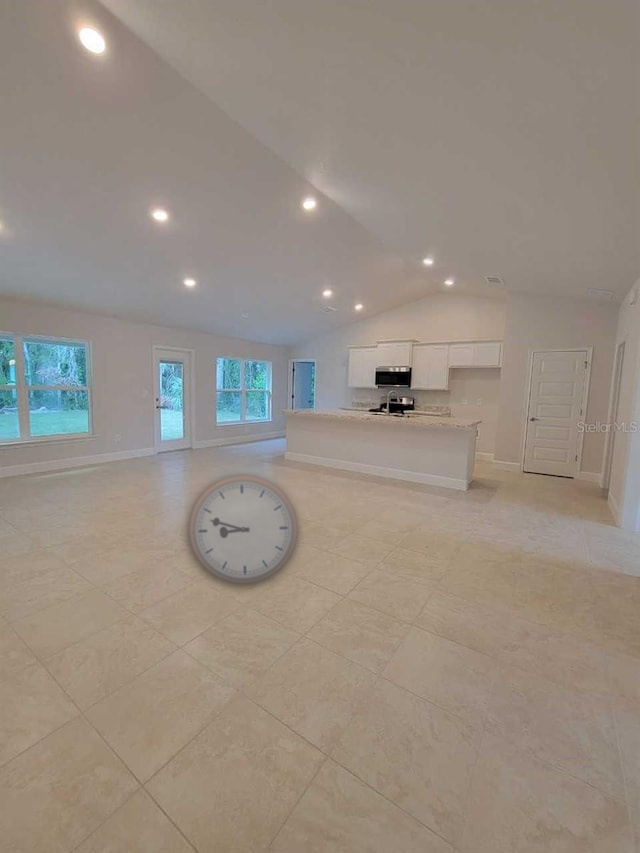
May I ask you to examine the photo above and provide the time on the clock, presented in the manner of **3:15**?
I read **8:48**
